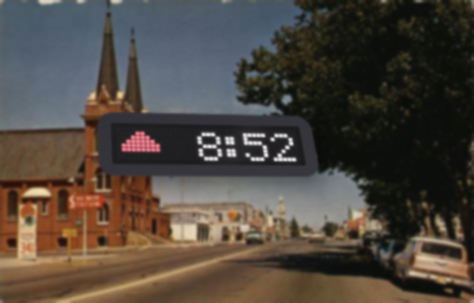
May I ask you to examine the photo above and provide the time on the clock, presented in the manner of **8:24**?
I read **8:52**
